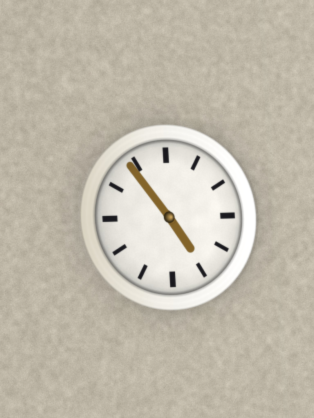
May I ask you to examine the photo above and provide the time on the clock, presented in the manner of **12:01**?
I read **4:54**
